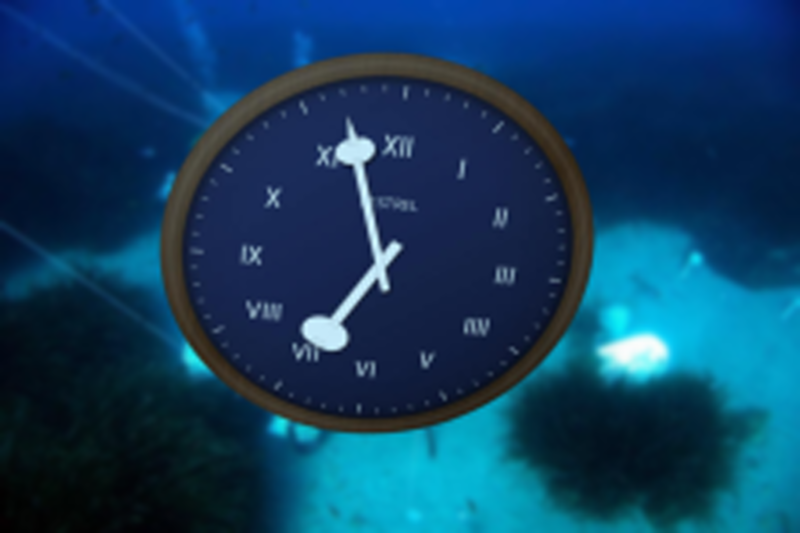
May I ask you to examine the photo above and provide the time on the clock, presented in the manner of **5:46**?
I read **6:57**
